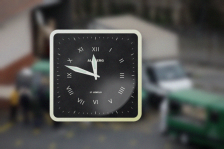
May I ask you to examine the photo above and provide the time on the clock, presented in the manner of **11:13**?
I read **11:48**
